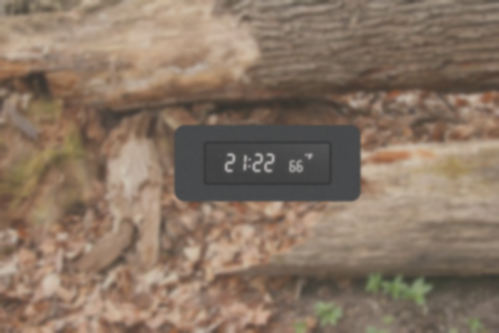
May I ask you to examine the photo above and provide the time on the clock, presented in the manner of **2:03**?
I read **21:22**
